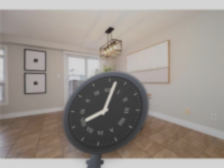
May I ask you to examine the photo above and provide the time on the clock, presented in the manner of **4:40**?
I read **8:02**
